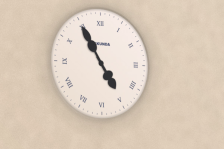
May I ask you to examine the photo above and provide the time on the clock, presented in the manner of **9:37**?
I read **4:55**
